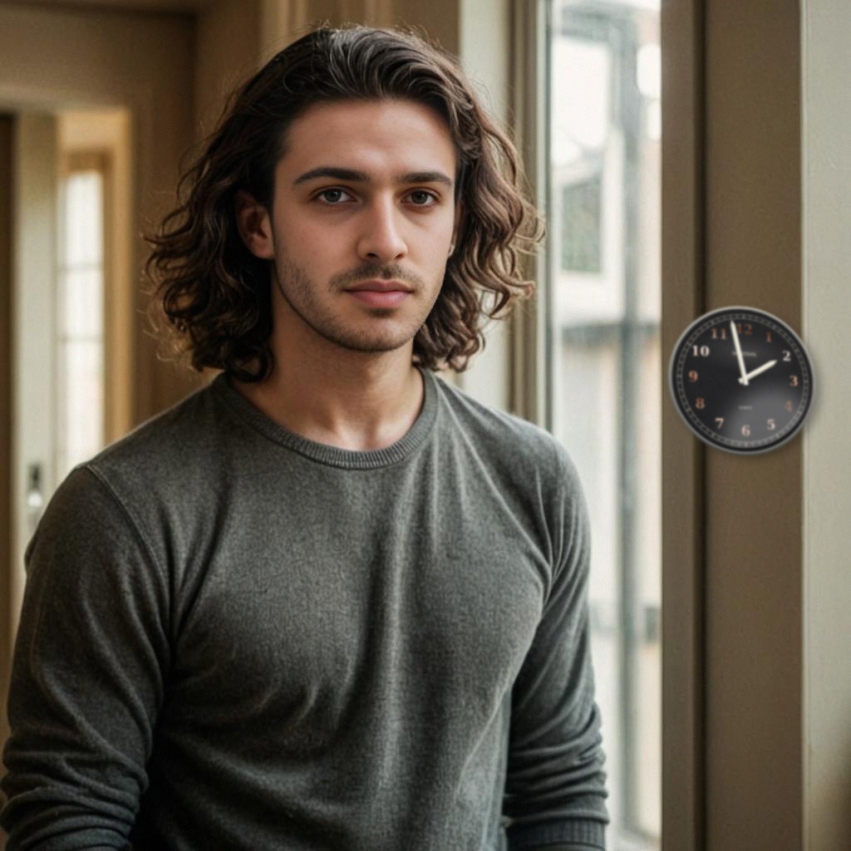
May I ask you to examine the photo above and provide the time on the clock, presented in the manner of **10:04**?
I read **1:58**
